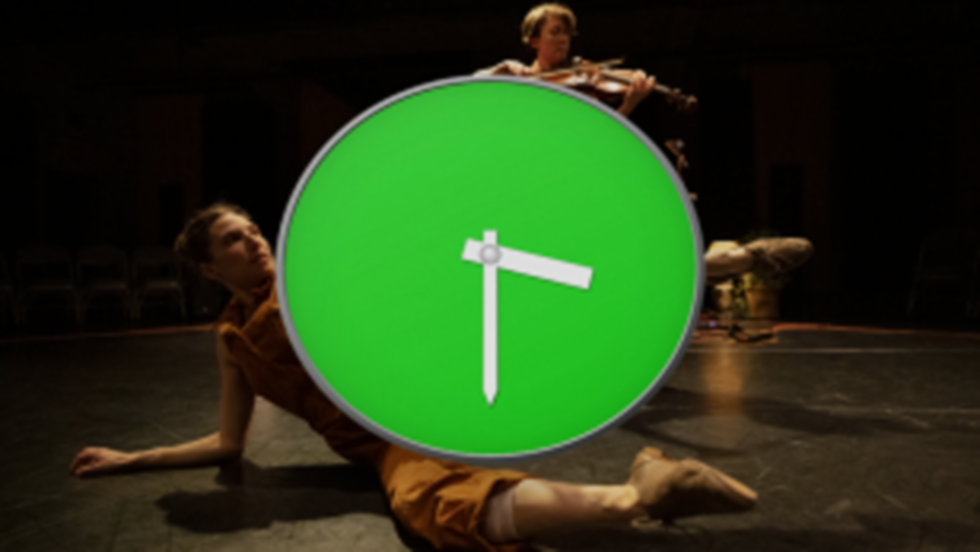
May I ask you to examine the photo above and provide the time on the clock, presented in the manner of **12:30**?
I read **3:30**
